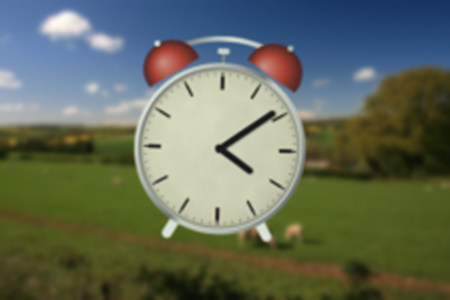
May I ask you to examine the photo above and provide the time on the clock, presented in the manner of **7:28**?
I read **4:09**
